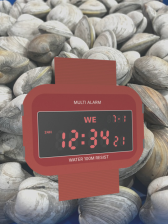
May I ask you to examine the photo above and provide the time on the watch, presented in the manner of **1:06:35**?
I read **12:34:21**
